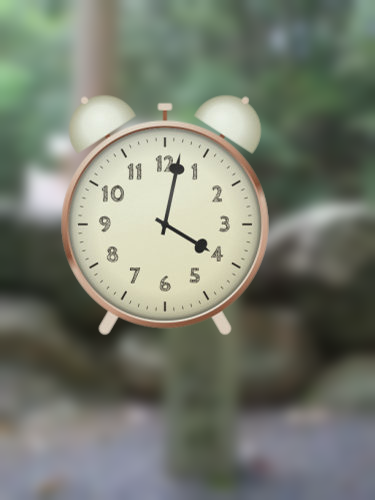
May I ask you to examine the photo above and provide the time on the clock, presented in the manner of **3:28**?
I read **4:02**
